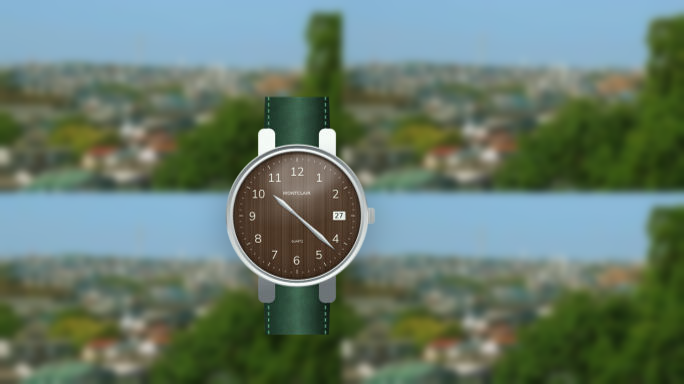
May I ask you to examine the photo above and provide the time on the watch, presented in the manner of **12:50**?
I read **10:22**
